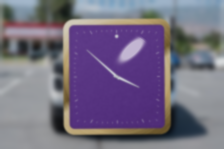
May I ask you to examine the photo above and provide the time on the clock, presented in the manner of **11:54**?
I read **3:52**
